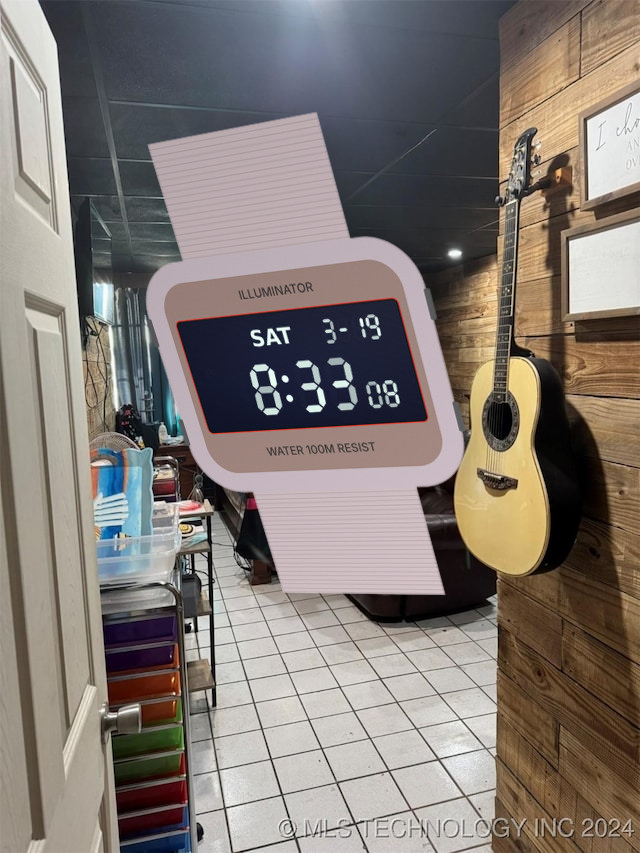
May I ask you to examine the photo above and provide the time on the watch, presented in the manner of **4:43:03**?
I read **8:33:08**
